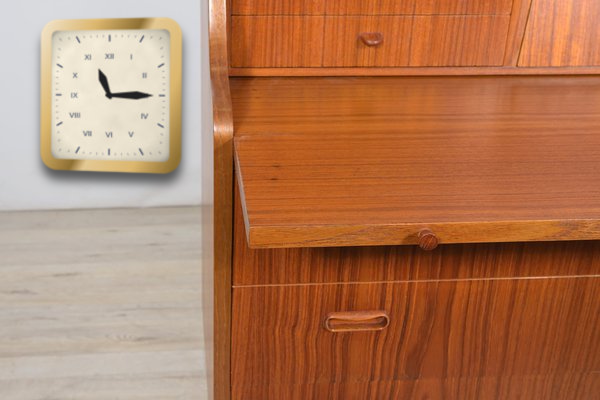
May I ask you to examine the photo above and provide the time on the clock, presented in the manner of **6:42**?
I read **11:15**
